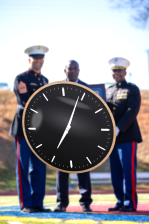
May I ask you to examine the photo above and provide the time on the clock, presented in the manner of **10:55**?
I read **7:04**
